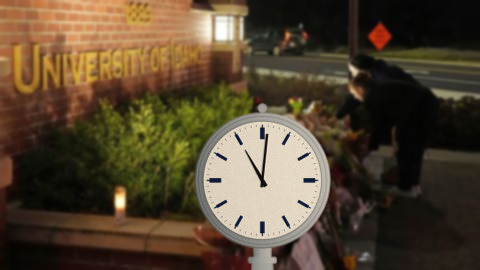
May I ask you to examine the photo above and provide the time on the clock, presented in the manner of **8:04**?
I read **11:01**
